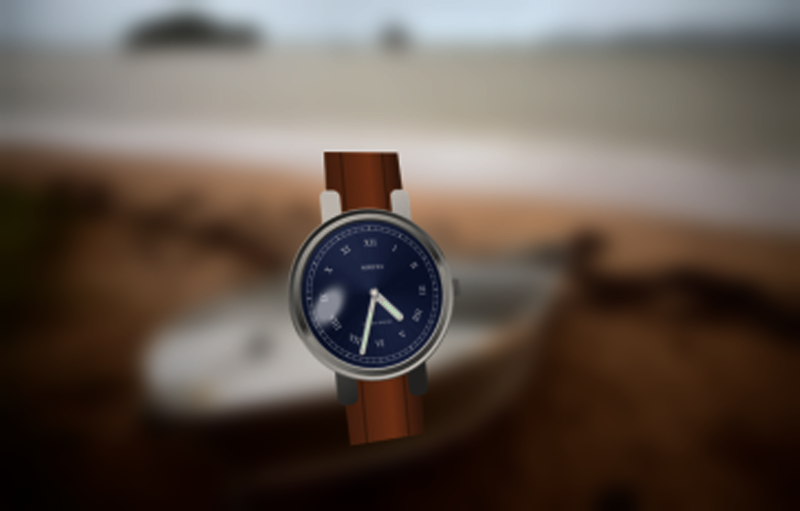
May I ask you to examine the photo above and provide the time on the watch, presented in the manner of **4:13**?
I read **4:33**
